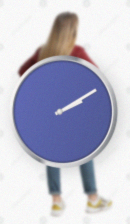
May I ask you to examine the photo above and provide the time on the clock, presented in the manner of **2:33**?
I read **2:10**
